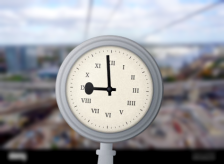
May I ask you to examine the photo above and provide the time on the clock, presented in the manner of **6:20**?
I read **8:59**
